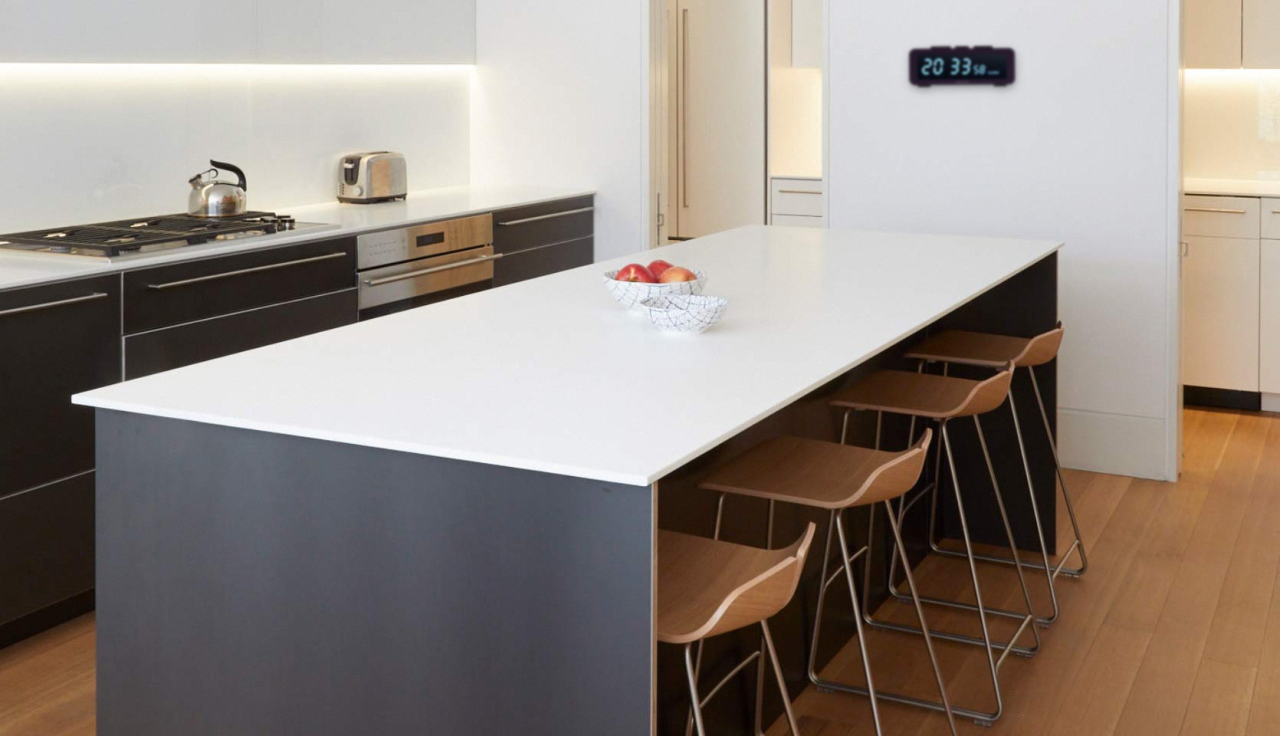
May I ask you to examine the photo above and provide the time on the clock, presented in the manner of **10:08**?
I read **20:33**
